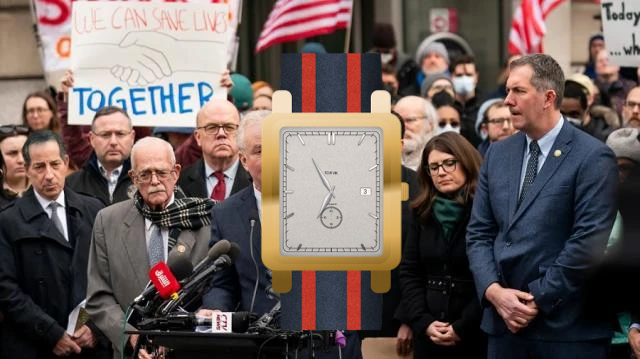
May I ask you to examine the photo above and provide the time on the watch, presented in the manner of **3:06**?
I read **6:55**
